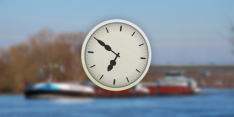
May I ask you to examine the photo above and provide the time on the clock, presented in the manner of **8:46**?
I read **6:50**
